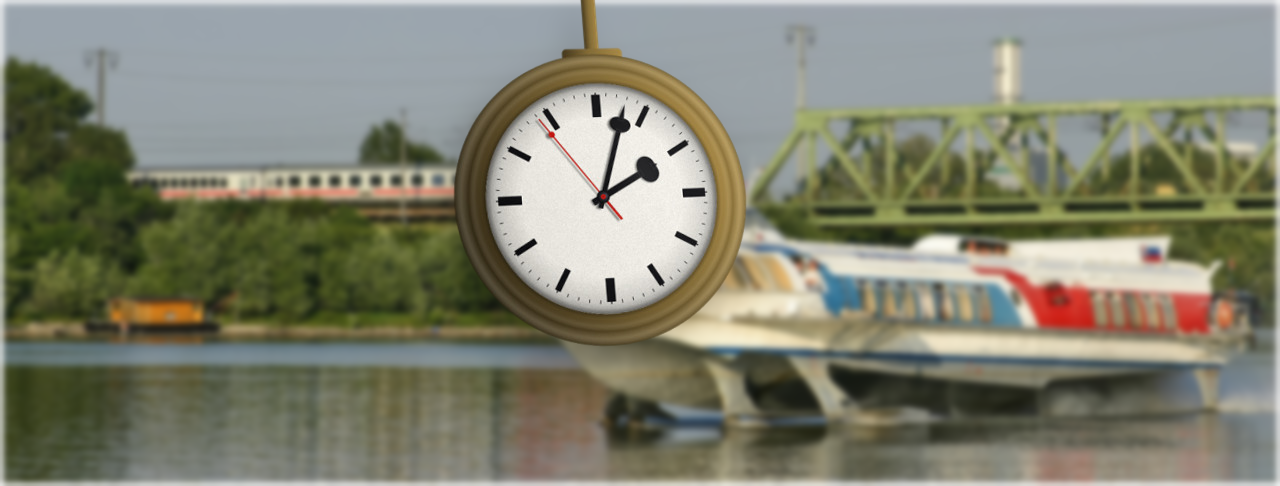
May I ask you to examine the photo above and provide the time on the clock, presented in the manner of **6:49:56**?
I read **2:02:54**
